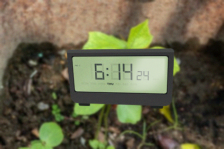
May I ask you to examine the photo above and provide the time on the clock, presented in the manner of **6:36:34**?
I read **6:14:24**
